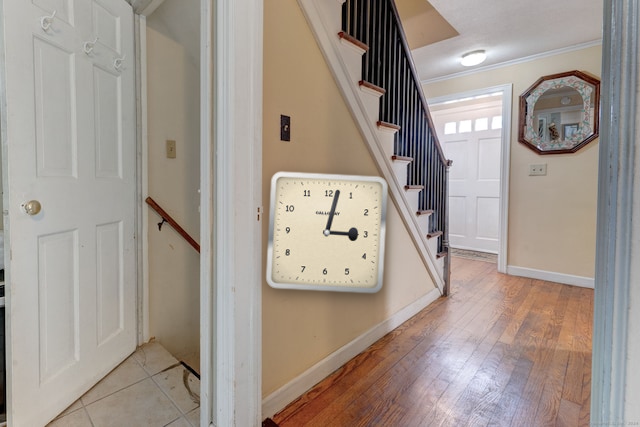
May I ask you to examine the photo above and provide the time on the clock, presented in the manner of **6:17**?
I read **3:02**
